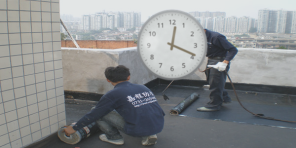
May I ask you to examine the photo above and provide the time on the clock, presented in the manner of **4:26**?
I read **12:19**
